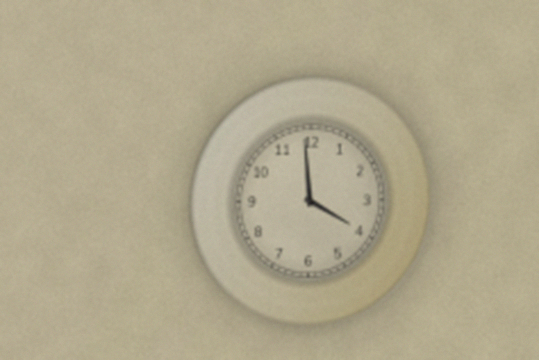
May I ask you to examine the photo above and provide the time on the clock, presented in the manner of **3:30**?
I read **3:59**
